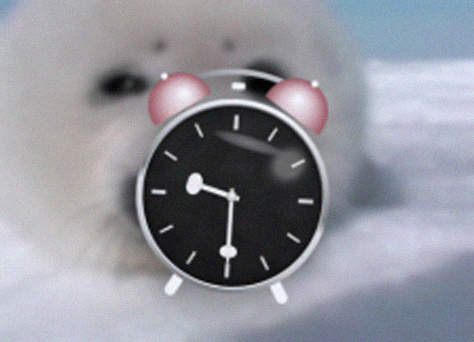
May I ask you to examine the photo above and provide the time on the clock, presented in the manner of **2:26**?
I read **9:30**
